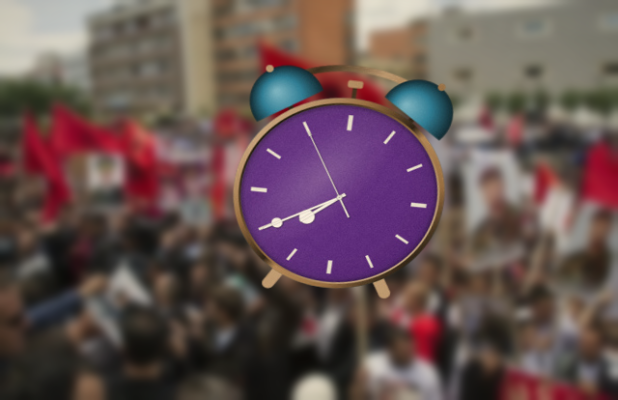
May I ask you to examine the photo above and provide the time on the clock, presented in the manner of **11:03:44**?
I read **7:39:55**
